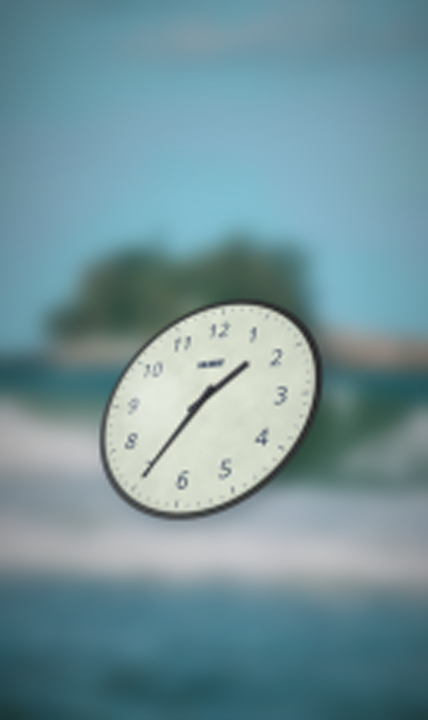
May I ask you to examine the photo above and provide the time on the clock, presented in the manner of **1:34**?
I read **1:35**
